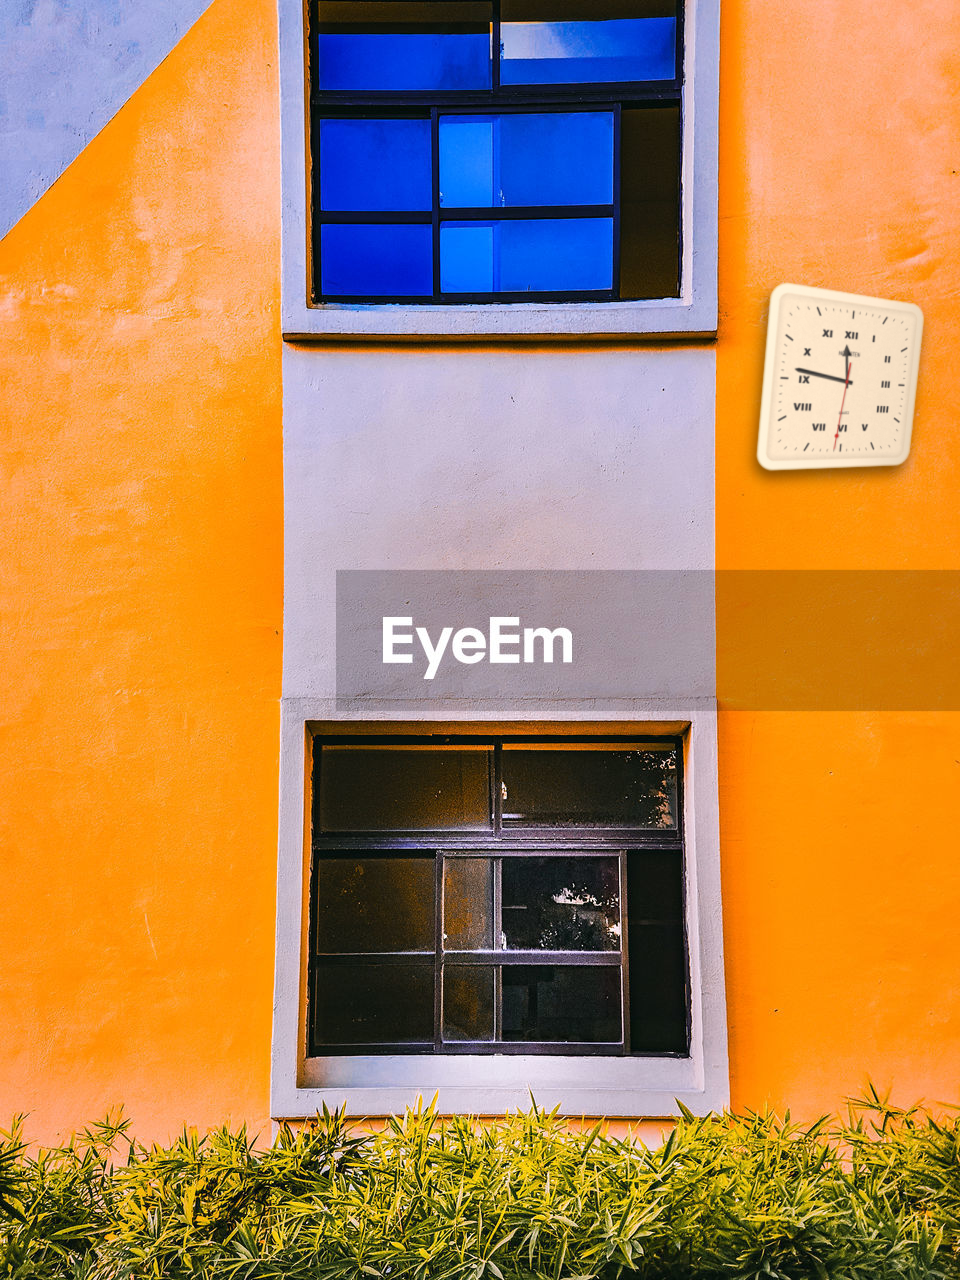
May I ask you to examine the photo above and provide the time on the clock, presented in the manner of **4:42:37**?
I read **11:46:31**
